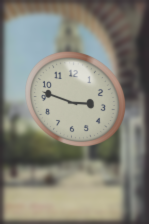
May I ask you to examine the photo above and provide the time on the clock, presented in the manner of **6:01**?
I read **2:47**
